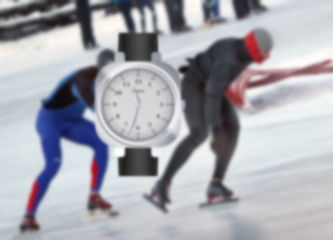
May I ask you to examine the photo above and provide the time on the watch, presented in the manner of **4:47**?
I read **11:33**
